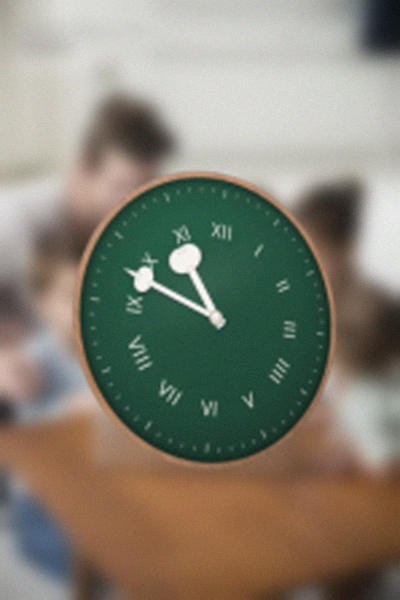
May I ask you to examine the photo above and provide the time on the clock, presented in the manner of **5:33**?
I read **10:48**
